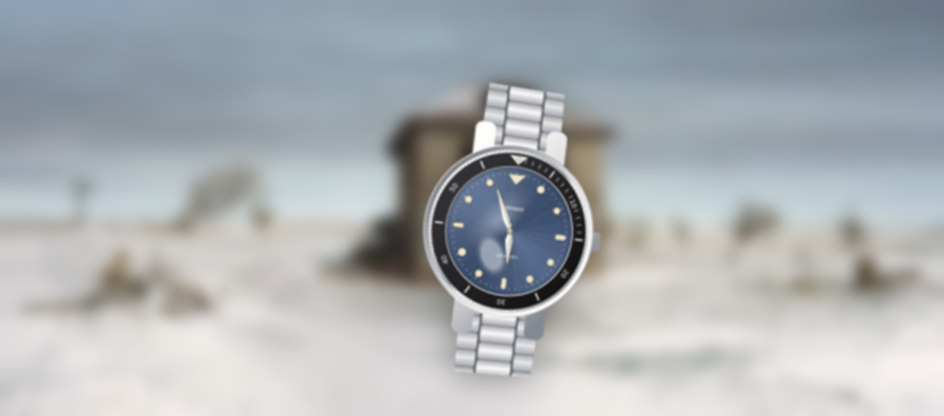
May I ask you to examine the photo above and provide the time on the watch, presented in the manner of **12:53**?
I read **5:56**
